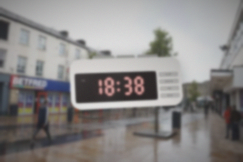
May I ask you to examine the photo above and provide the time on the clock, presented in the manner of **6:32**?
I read **18:38**
